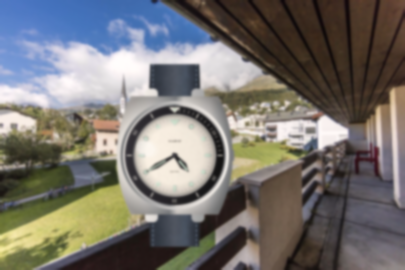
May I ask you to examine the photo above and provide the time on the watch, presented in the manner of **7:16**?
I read **4:40**
